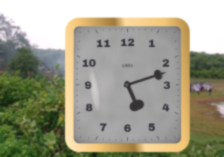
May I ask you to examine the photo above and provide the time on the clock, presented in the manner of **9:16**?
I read **5:12**
